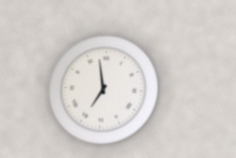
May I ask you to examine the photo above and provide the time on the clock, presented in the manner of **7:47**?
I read **6:58**
